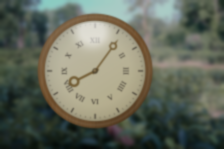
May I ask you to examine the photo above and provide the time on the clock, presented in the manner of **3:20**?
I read **8:06**
